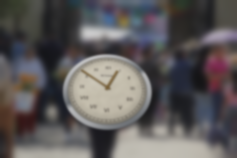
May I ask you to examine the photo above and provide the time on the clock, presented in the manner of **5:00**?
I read **12:51**
